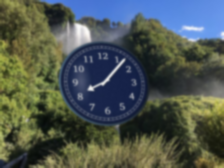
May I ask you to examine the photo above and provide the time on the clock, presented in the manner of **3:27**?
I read **8:07**
